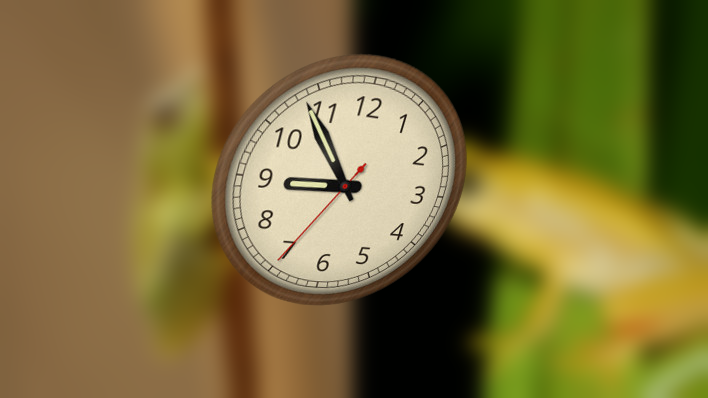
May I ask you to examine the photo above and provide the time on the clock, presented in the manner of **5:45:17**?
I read **8:53:35**
